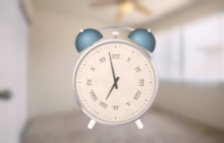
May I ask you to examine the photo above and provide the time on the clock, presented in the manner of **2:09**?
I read **6:58**
